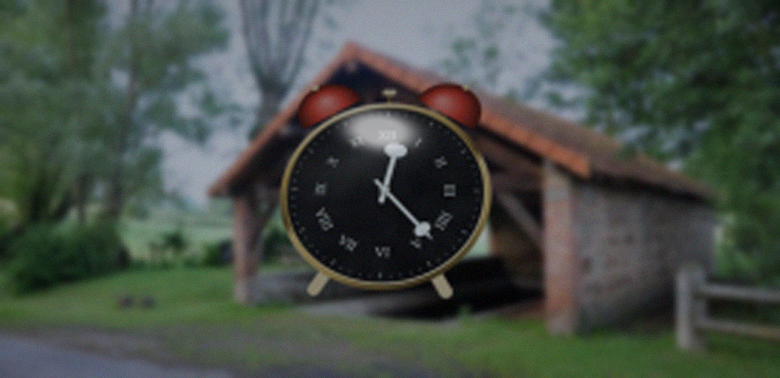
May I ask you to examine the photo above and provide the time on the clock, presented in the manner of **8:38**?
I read **12:23**
